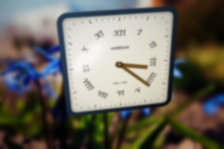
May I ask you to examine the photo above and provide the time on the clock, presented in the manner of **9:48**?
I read **3:22**
